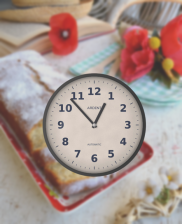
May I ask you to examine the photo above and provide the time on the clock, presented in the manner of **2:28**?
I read **12:53**
